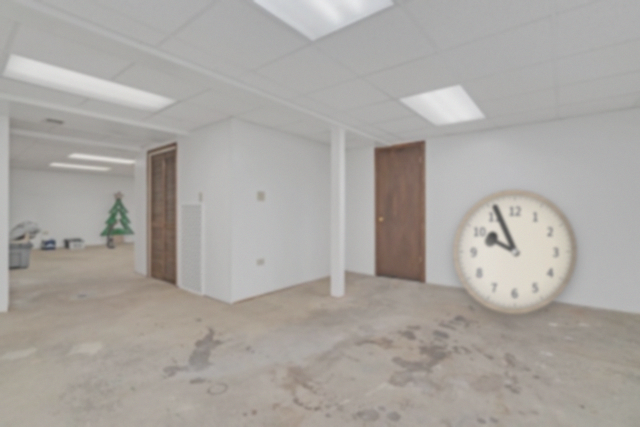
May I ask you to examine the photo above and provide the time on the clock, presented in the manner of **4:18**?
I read **9:56**
